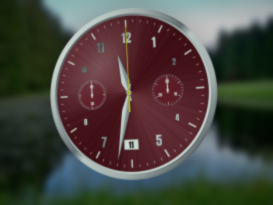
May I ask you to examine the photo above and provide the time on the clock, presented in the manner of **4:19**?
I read **11:32**
